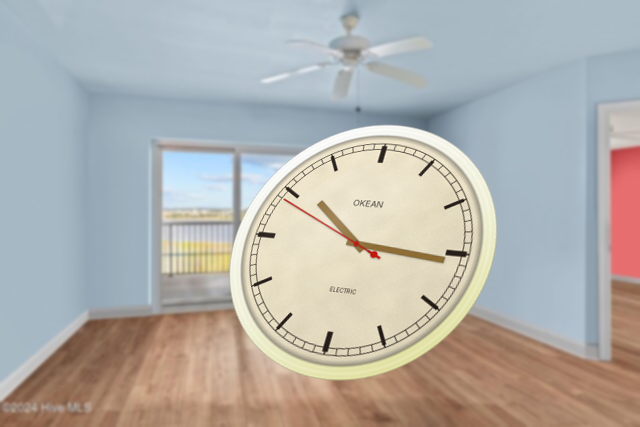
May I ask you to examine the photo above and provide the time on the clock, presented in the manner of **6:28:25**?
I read **10:15:49**
